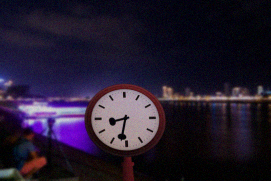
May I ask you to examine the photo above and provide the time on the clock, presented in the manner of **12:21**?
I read **8:32**
